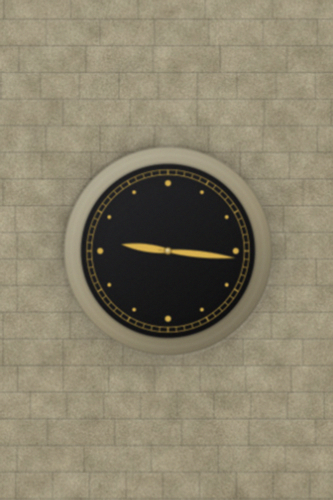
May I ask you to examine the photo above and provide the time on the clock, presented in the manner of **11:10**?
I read **9:16**
